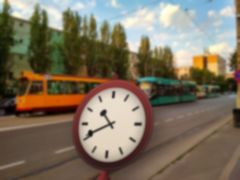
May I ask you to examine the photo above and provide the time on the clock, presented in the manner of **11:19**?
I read **10:41**
